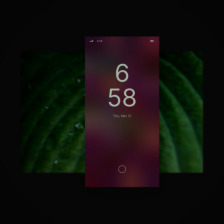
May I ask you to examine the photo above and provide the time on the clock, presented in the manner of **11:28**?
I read **6:58**
